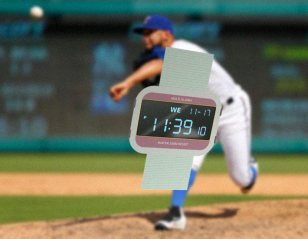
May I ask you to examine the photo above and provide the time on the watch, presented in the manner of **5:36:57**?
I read **11:39:10**
